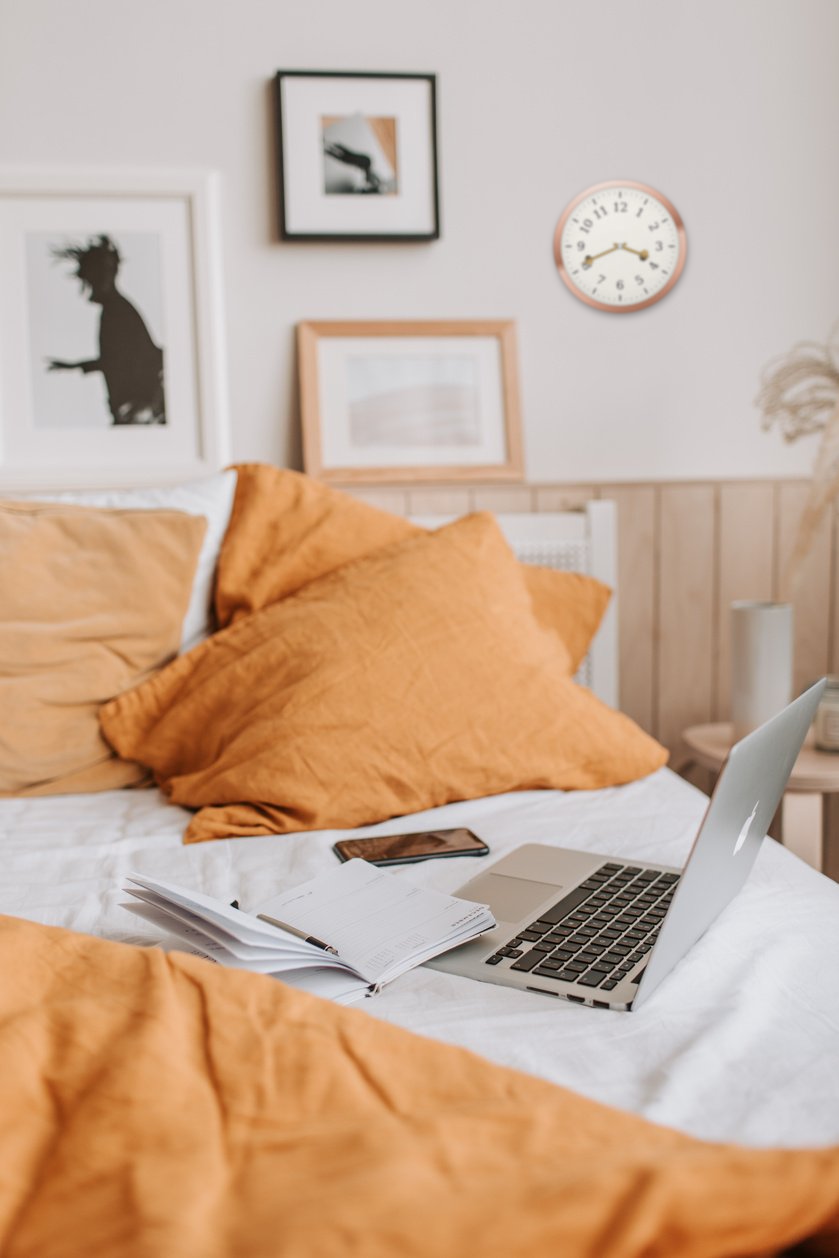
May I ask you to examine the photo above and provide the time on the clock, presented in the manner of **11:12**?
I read **3:41**
